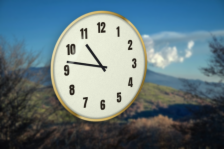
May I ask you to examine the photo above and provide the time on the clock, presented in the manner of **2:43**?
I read **10:47**
